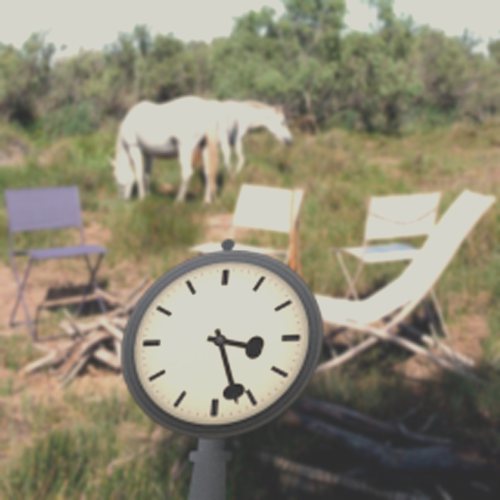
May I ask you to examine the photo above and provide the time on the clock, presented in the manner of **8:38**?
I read **3:27**
